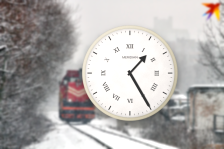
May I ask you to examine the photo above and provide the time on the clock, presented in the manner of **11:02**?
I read **1:25**
